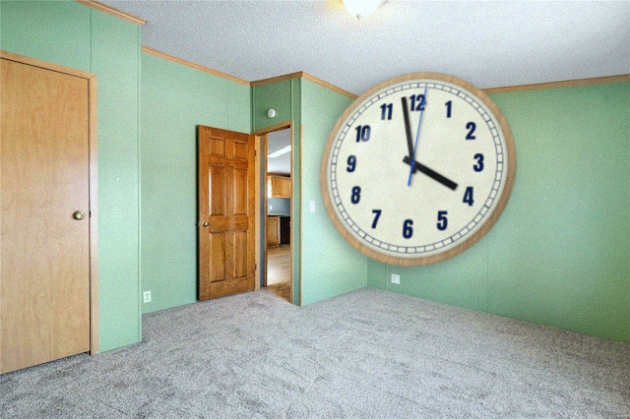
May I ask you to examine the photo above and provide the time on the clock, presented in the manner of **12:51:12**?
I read **3:58:01**
